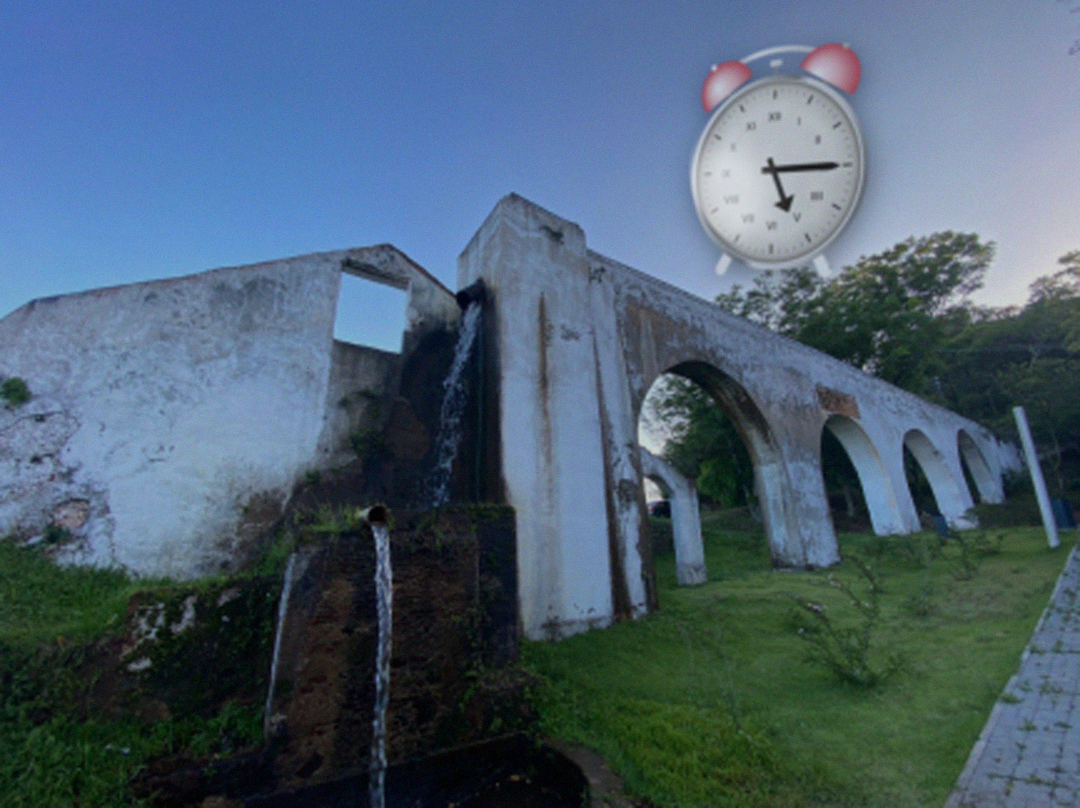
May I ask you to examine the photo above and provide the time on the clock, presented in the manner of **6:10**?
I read **5:15**
